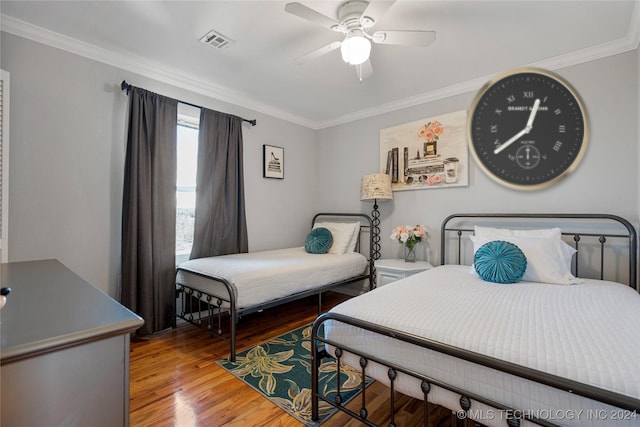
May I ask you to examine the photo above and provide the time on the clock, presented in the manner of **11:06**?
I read **12:39**
